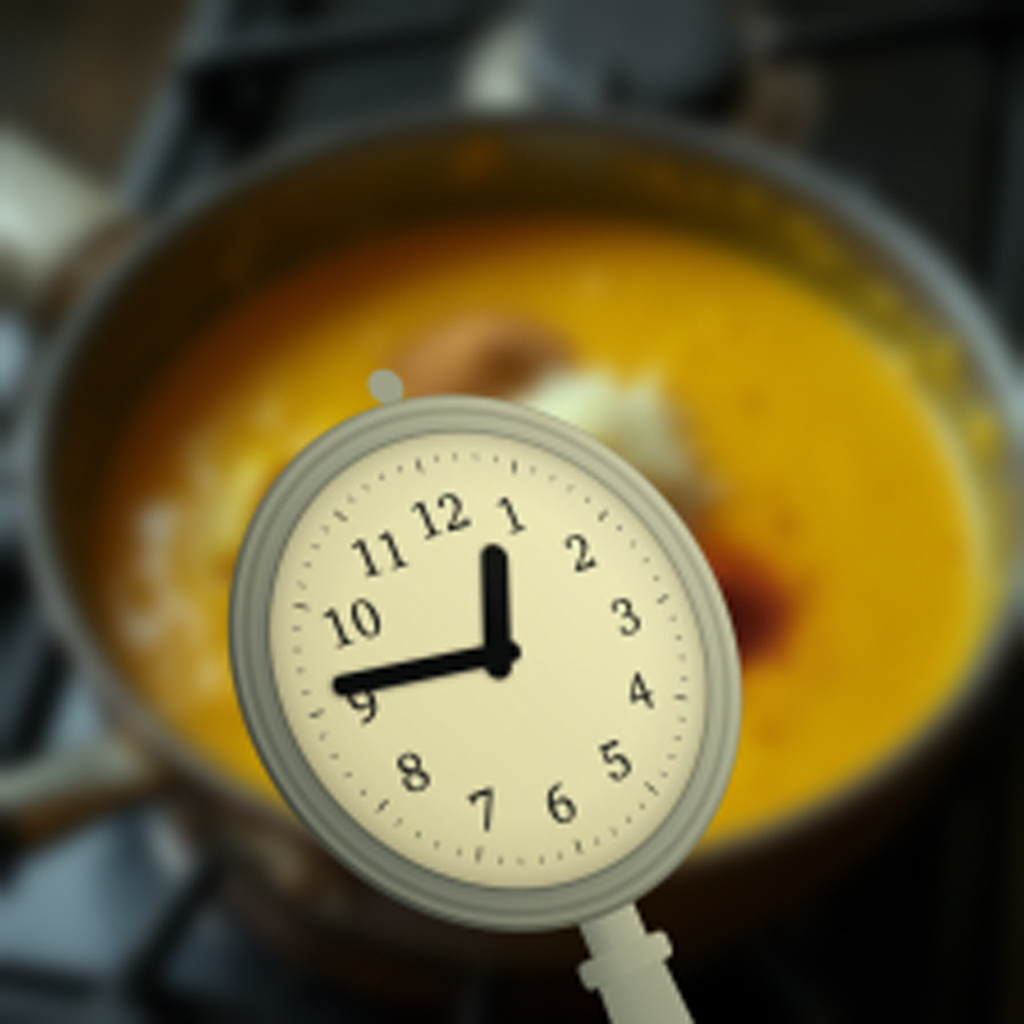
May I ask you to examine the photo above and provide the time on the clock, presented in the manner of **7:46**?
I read **12:46**
